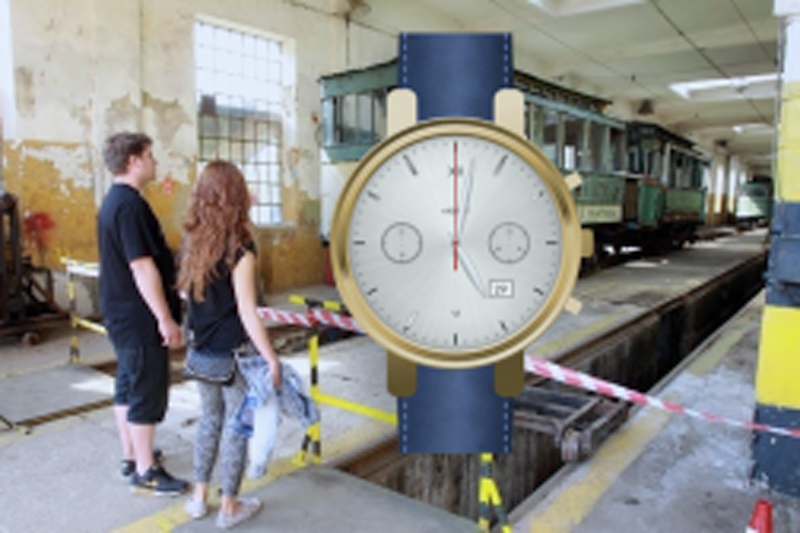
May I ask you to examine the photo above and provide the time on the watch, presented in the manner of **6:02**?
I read **5:02**
